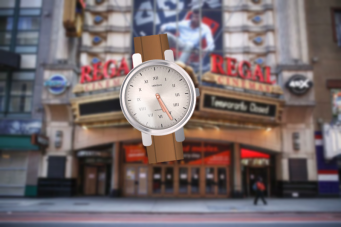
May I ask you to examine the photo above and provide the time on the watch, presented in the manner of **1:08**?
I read **5:26**
